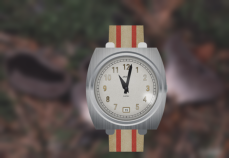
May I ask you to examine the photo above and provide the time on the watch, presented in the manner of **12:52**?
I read **11:02**
